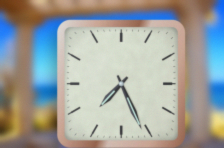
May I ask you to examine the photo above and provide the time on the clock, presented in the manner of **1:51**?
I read **7:26**
